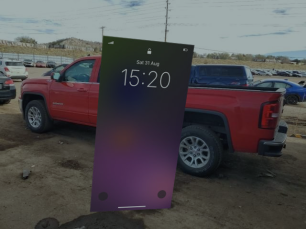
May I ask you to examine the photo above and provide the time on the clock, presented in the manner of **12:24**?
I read **15:20**
